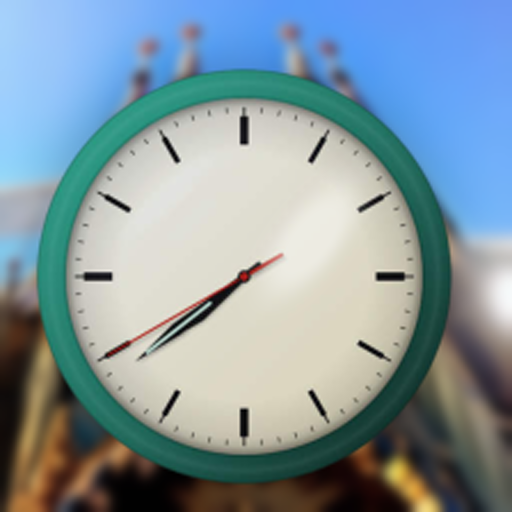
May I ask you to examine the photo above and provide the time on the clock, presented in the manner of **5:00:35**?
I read **7:38:40**
